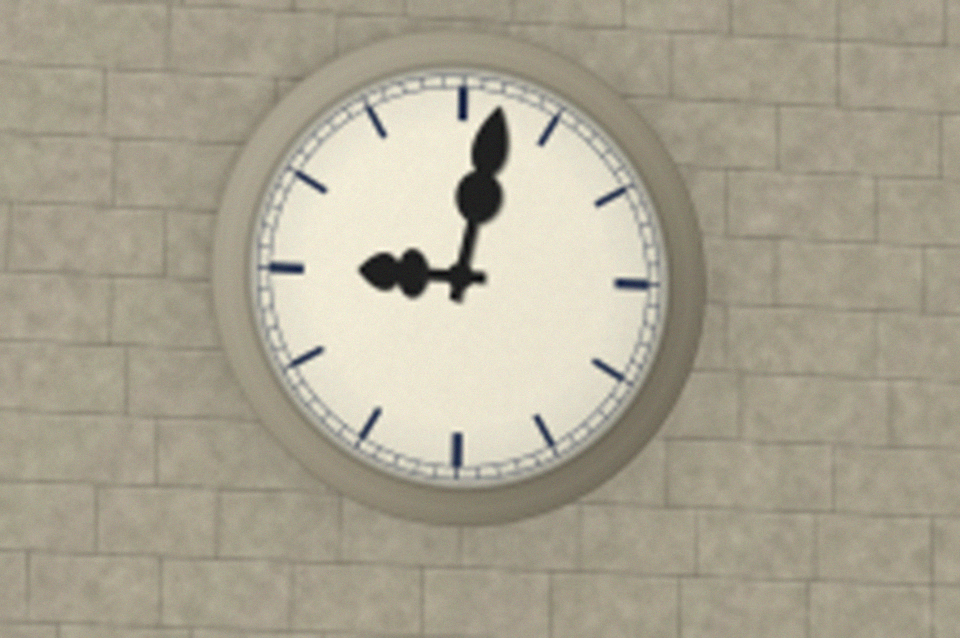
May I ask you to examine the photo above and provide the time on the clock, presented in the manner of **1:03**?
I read **9:02**
